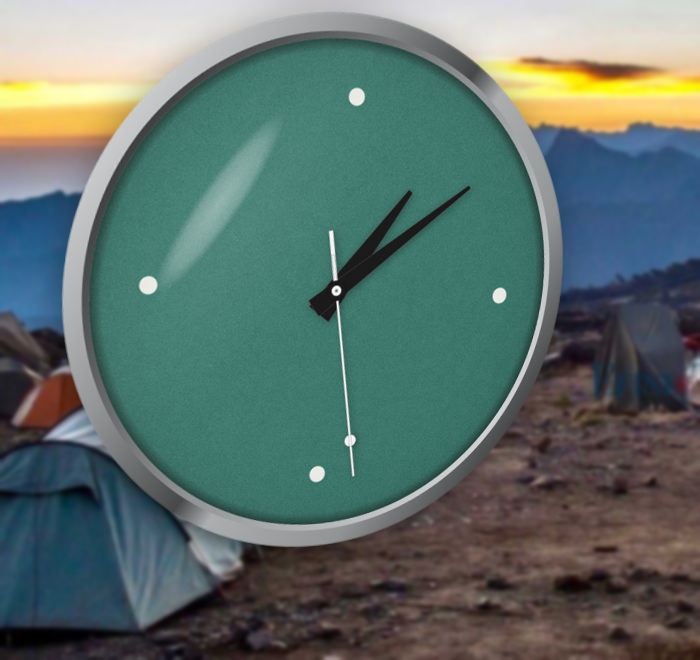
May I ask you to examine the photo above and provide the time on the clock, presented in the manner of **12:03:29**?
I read **1:08:28**
